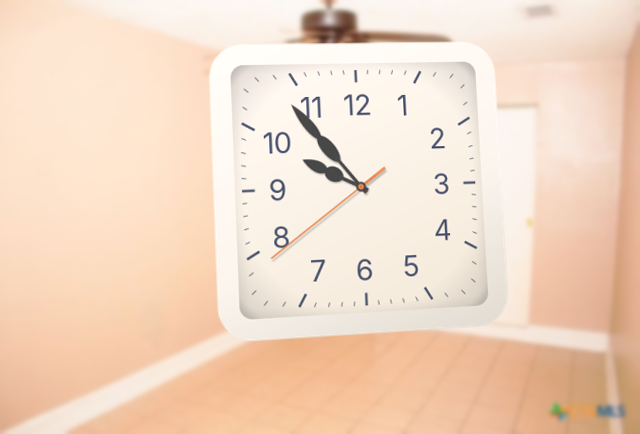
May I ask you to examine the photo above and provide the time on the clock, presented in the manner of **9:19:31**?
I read **9:53:39**
